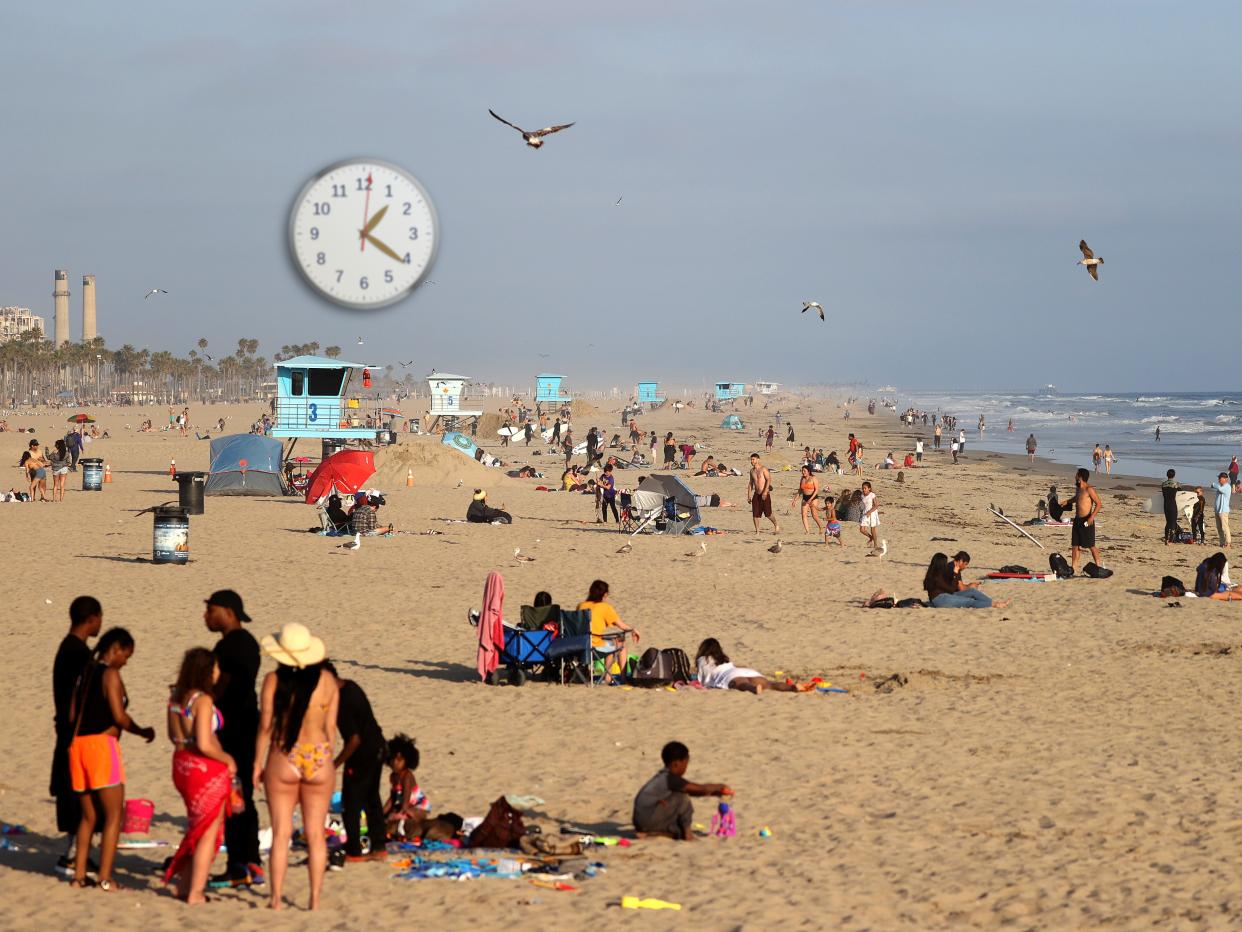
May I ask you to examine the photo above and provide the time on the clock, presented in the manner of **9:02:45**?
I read **1:21:01**
